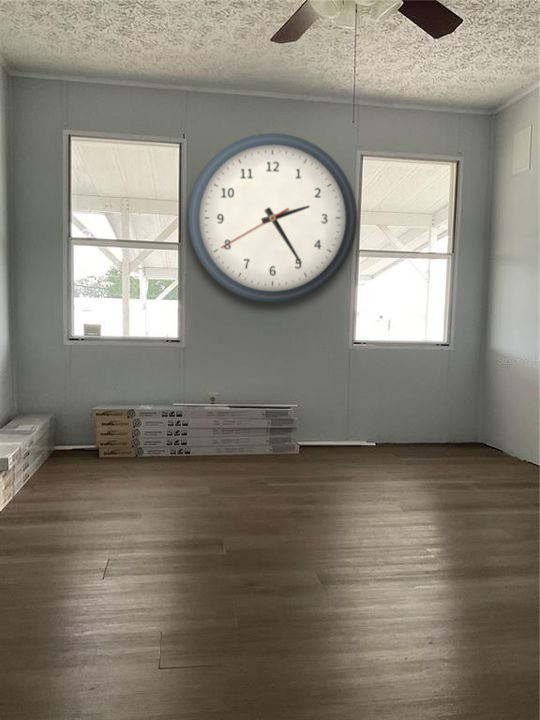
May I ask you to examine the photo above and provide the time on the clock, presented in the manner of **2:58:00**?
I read **2:24:40**
